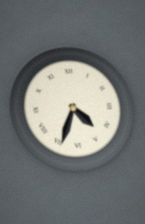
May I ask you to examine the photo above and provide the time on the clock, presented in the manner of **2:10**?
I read **4:34**
